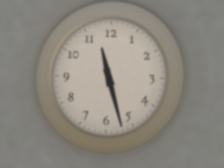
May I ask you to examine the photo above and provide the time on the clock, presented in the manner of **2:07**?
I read **11:27**
